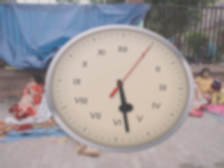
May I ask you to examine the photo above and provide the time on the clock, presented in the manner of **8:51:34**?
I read **5:28:05**
